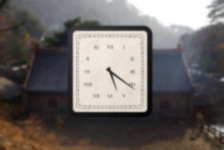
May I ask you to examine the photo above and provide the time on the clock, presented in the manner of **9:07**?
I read **5:21**
